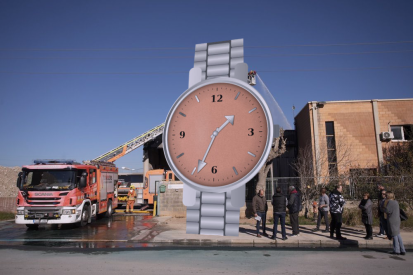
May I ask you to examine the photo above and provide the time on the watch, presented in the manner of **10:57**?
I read **1:34**
